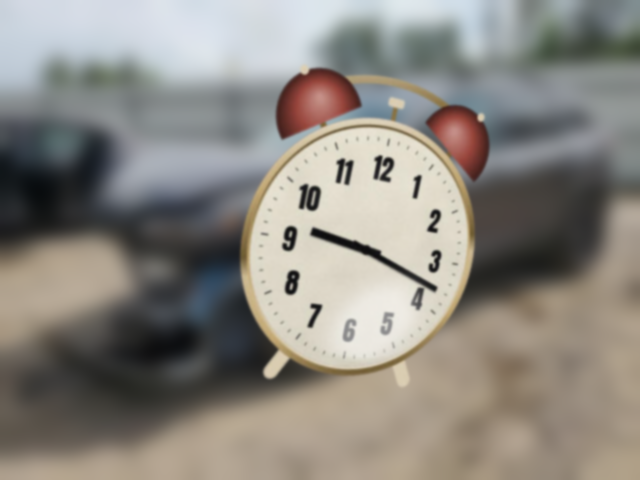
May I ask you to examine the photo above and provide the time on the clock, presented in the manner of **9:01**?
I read **9:18**
